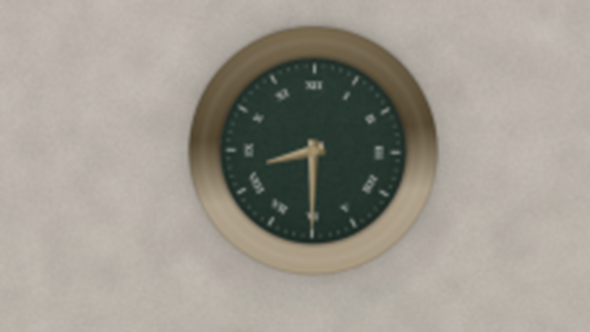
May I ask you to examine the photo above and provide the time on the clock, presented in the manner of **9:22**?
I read **8:30**
